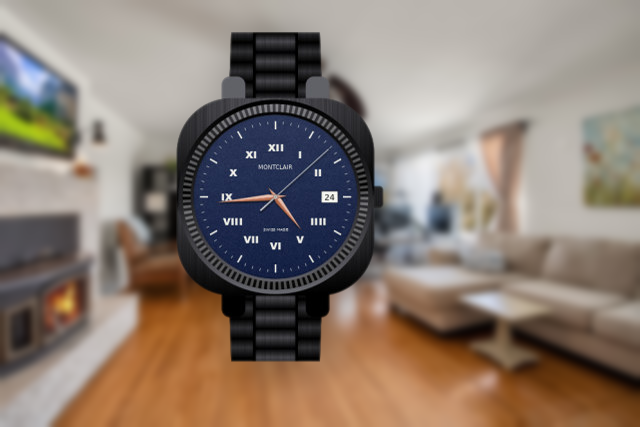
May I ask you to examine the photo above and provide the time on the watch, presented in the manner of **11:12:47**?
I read **4:44:08**
